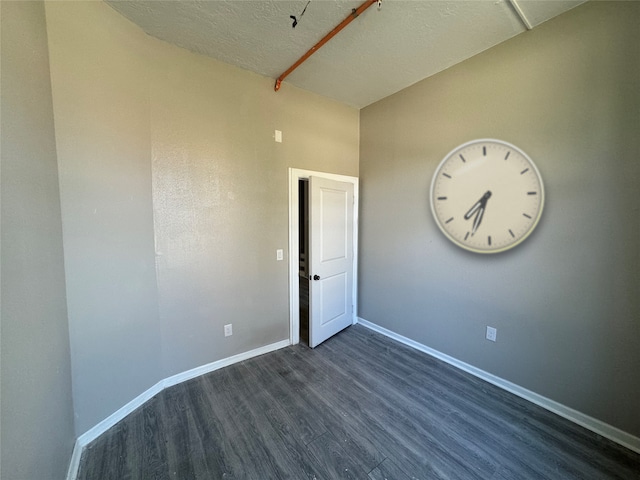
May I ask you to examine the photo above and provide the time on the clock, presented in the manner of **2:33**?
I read **7:34**
